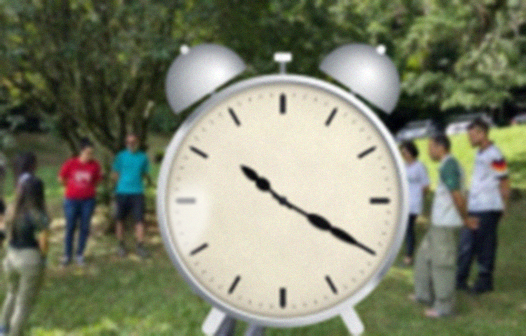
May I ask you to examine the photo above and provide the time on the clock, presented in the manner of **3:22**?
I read **10:20**
